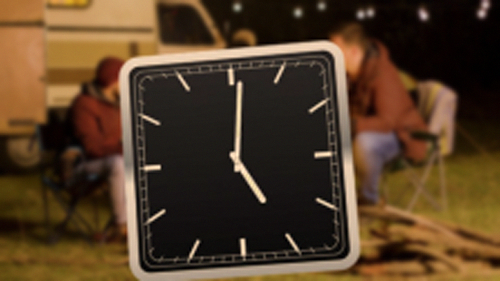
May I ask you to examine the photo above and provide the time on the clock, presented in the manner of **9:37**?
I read **5:01**
